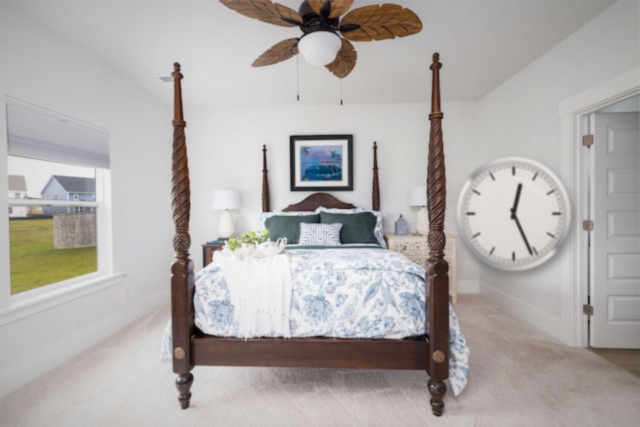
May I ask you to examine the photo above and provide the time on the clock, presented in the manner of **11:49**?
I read **12:26**
